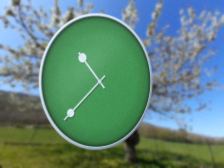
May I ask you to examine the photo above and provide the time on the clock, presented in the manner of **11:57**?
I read **10:38**
